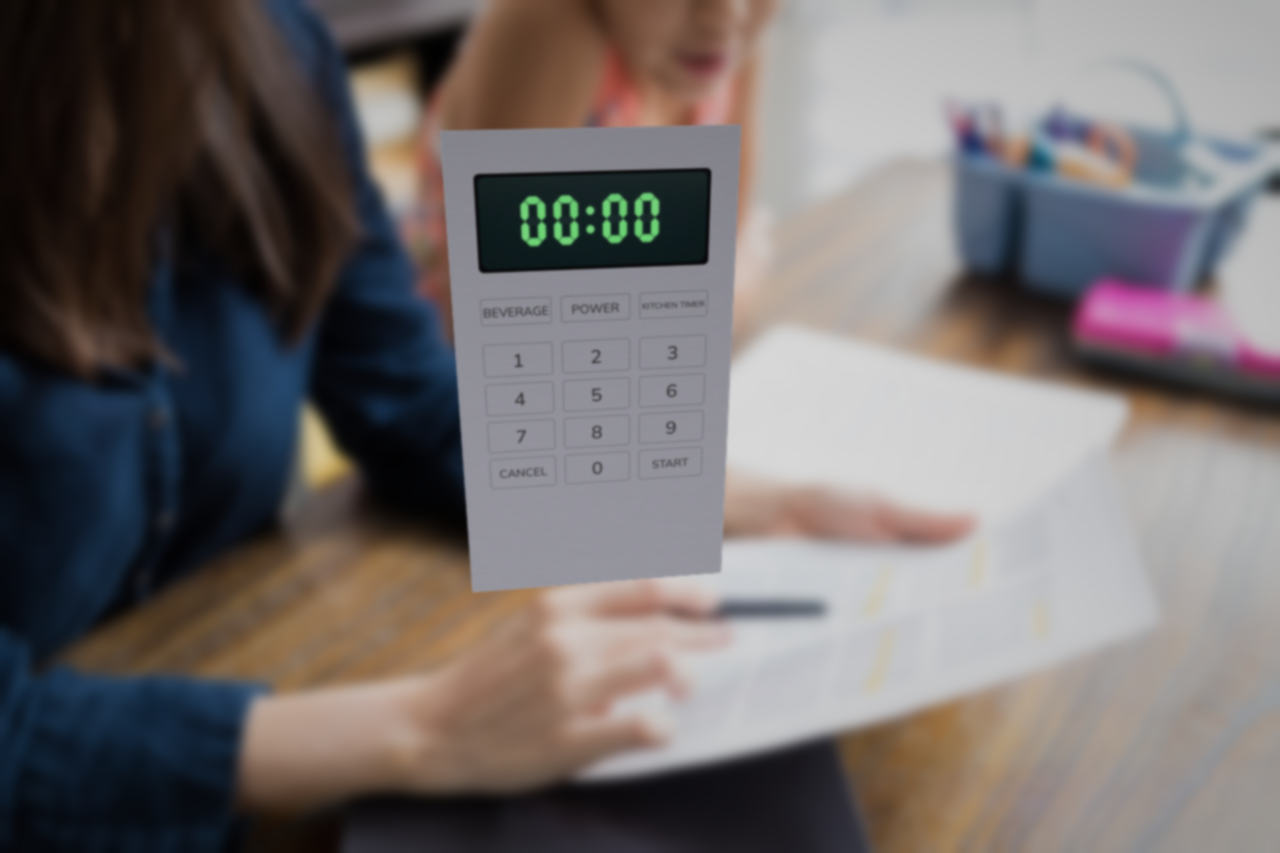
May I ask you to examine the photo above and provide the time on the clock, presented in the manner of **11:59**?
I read **0:00**
